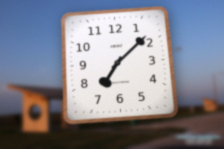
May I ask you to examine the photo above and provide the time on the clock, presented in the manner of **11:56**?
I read **7:08**
